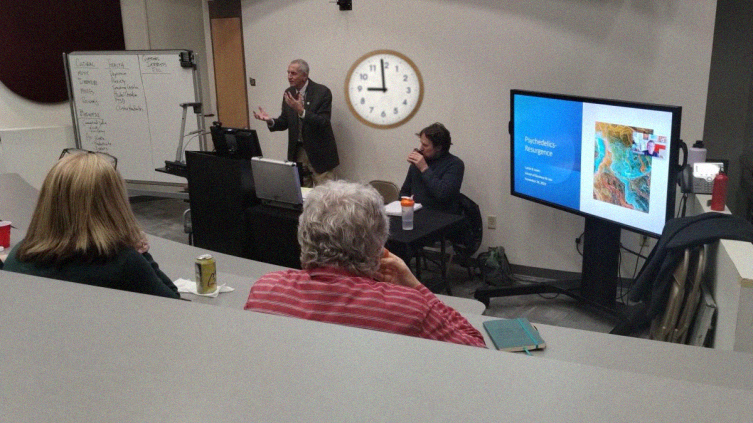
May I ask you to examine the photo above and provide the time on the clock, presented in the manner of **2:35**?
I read **8:59**
